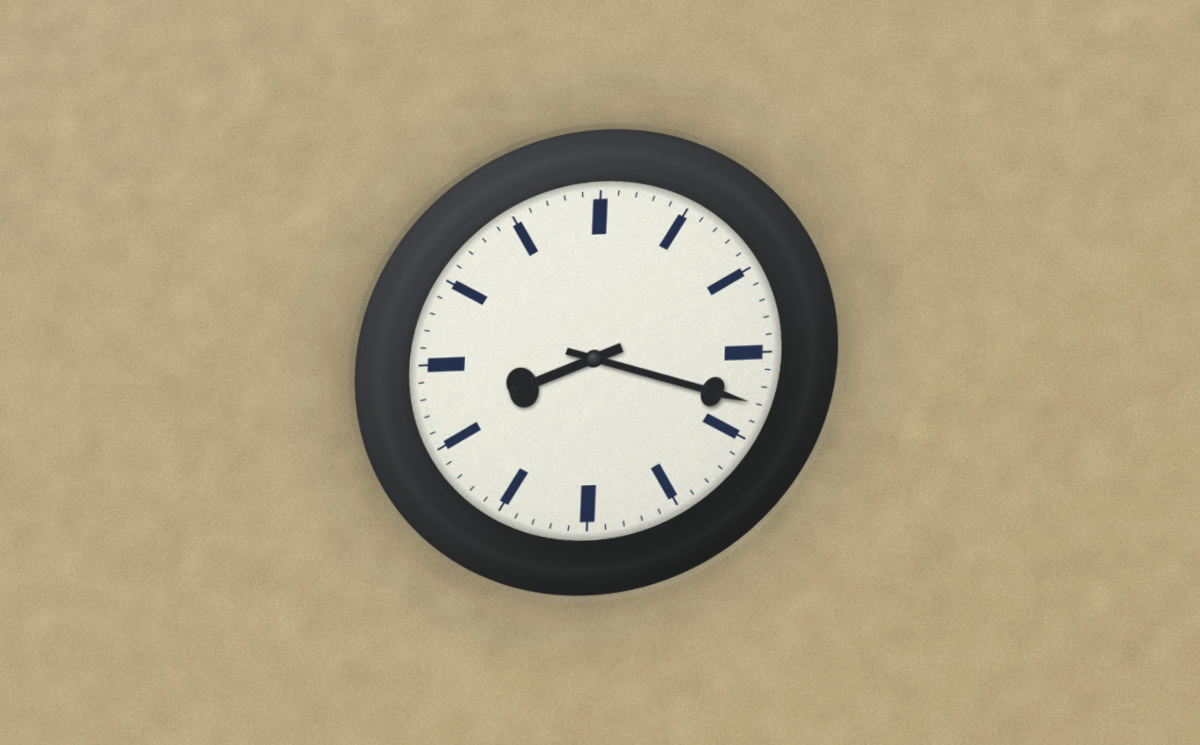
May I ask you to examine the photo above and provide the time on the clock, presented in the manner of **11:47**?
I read **8:18**
